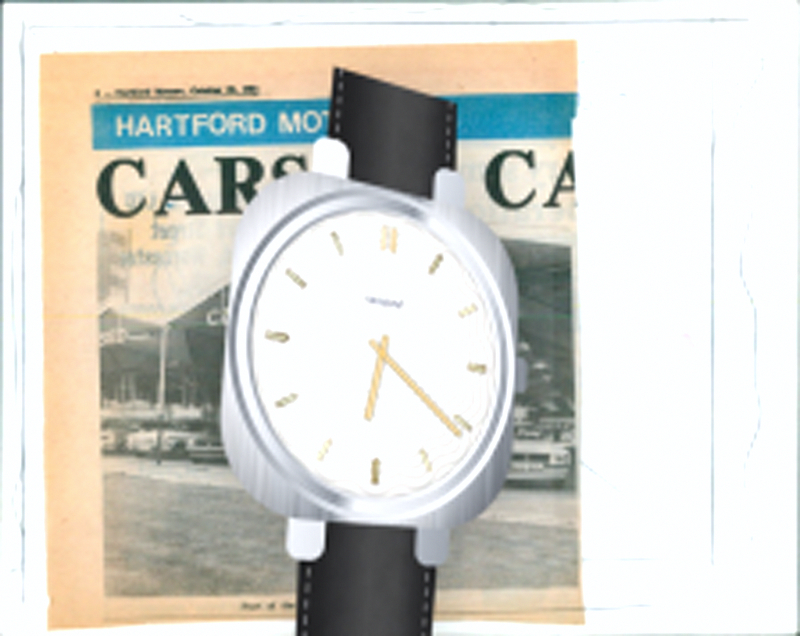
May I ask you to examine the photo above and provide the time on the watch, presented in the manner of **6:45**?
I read **6:21**
